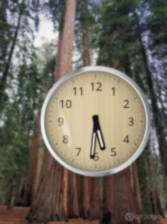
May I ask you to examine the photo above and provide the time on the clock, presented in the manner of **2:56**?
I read **5:31**
